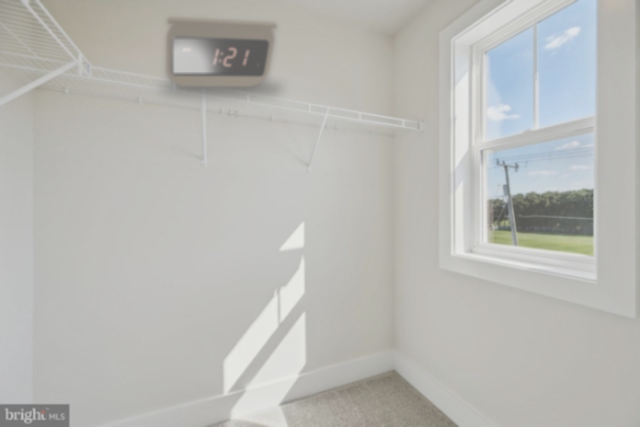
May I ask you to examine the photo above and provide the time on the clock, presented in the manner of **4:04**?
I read **1:21**
